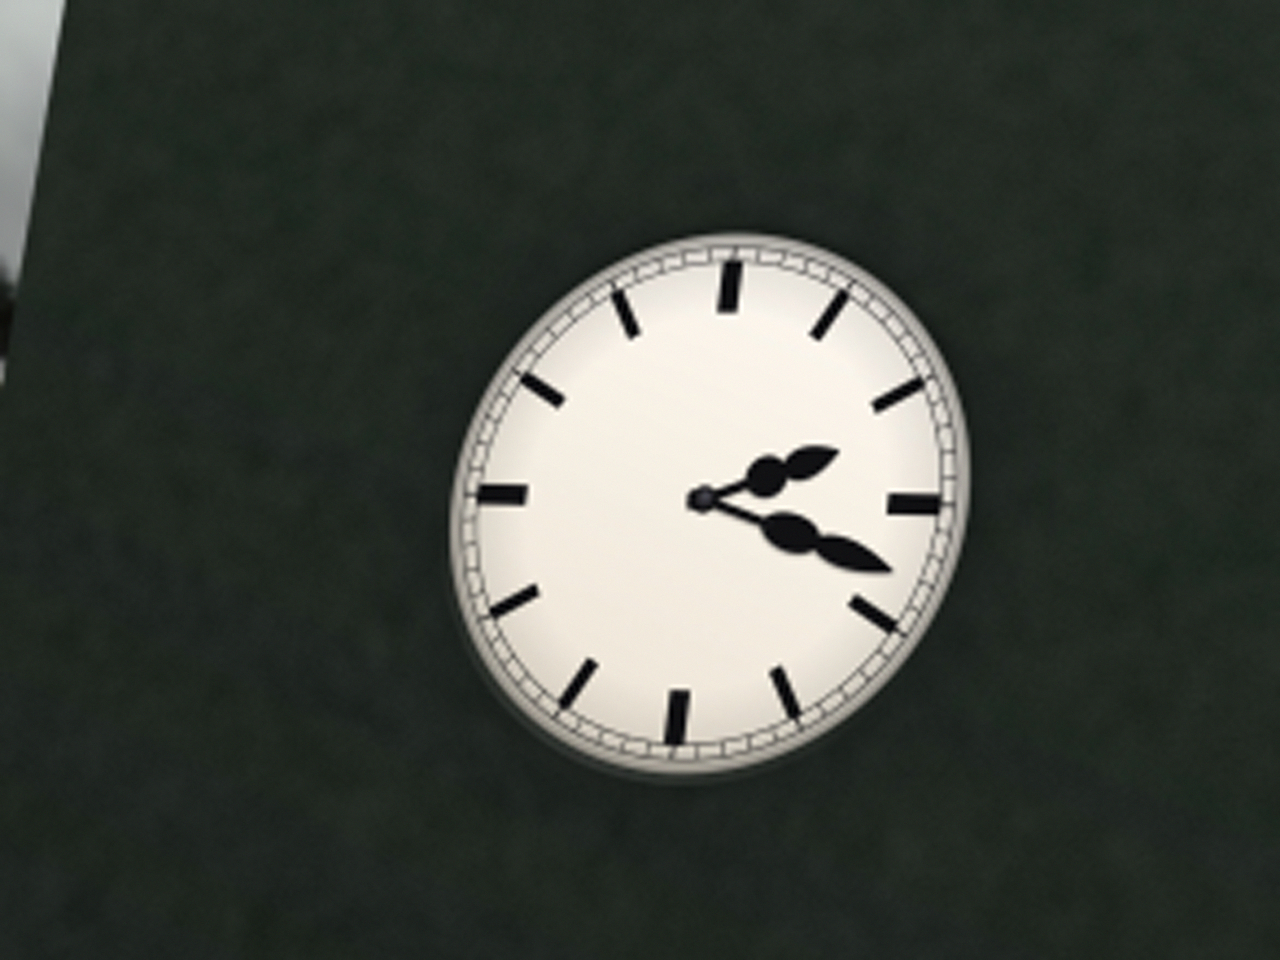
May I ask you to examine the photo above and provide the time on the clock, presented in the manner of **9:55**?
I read **2:18**
